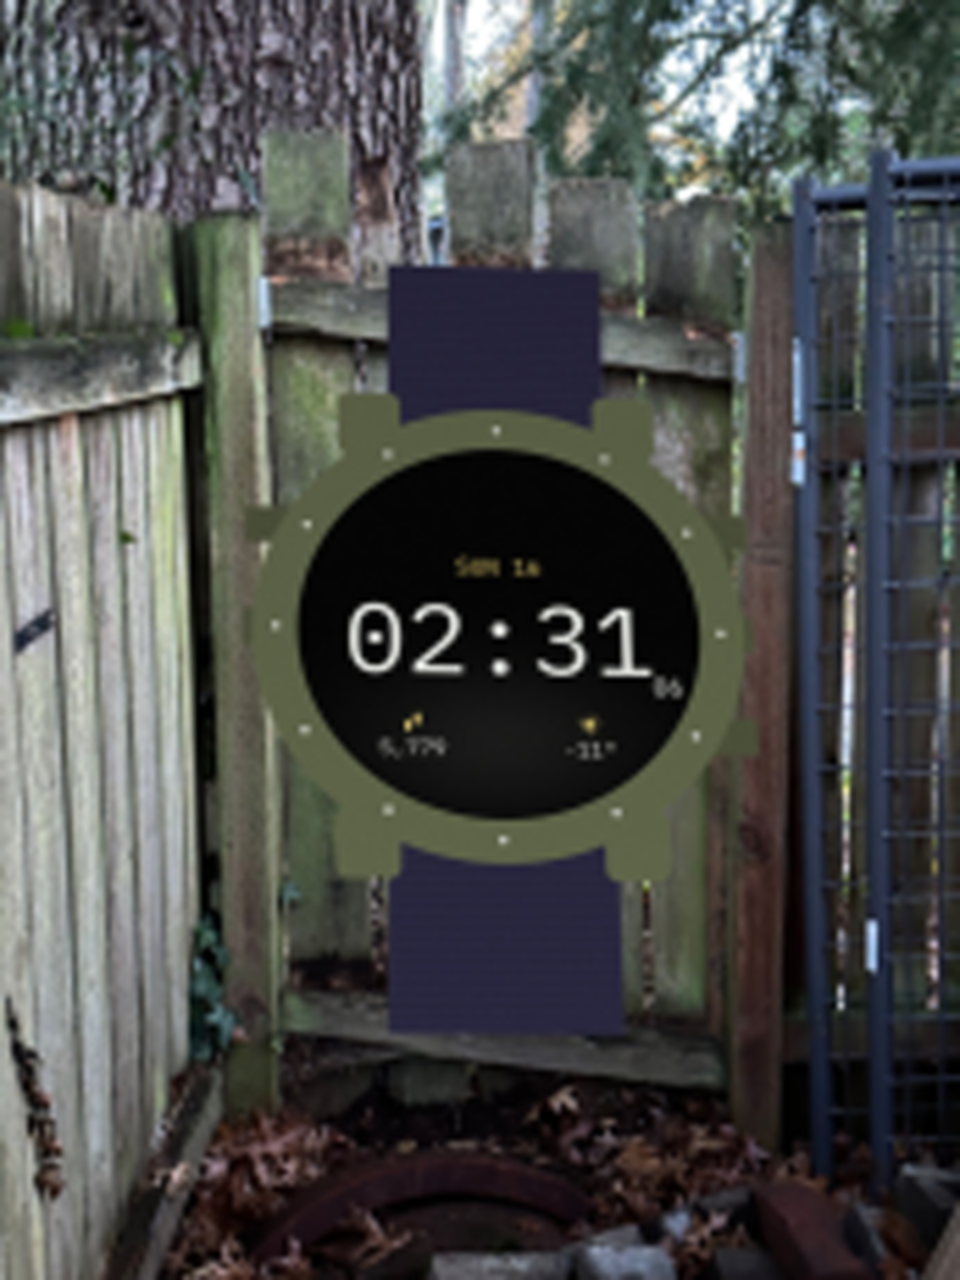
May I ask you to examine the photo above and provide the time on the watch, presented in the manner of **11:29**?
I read **2:31**
